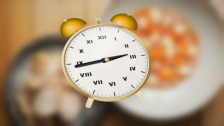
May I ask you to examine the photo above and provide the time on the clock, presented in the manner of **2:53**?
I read **2:44**
